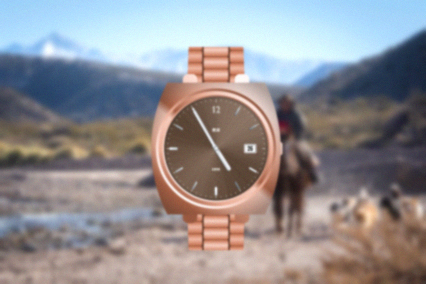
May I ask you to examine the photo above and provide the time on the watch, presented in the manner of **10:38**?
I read **4:55**
